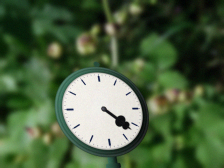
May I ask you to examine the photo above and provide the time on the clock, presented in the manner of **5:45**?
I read **4:22**
